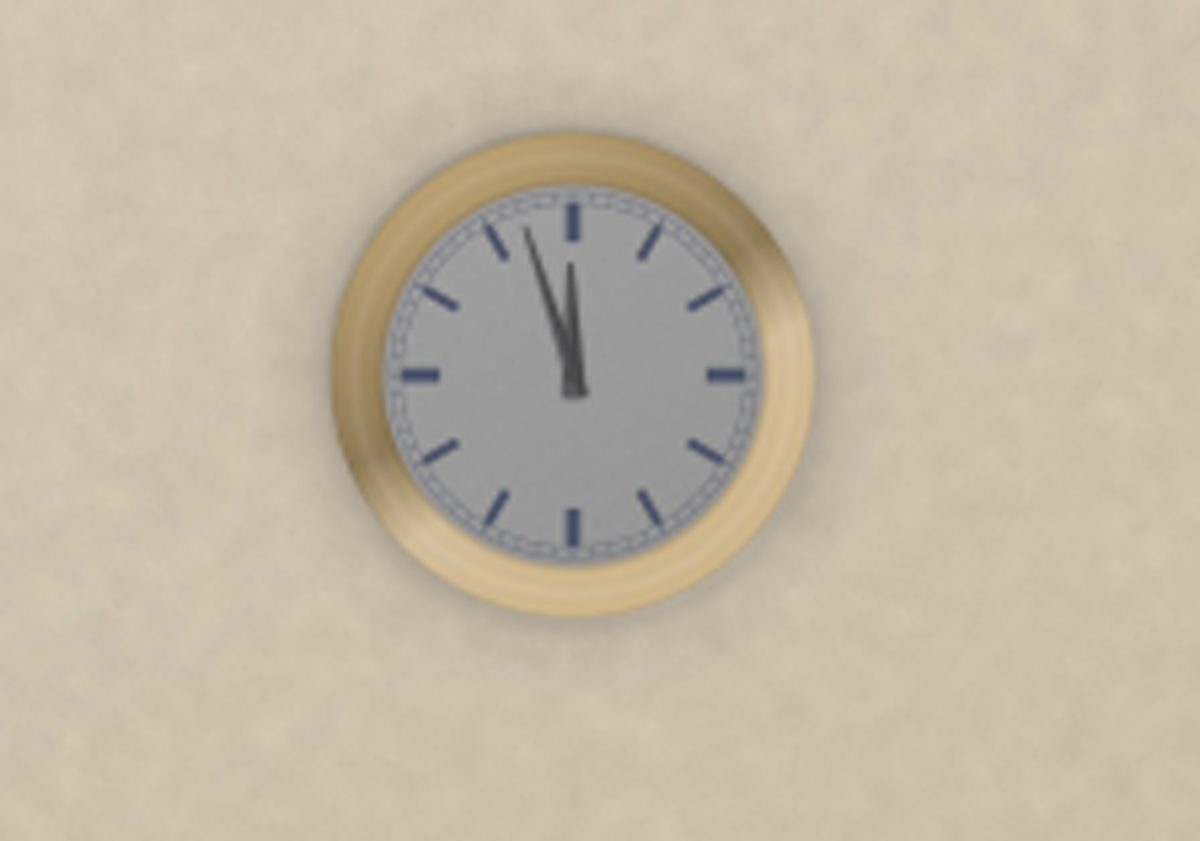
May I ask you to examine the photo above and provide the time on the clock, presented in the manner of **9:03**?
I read **11:57**
